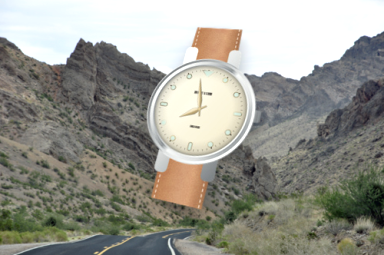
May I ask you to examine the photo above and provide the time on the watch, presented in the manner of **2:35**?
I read **7:58**
